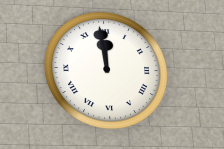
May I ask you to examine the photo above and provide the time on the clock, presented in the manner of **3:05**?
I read **11:59**
